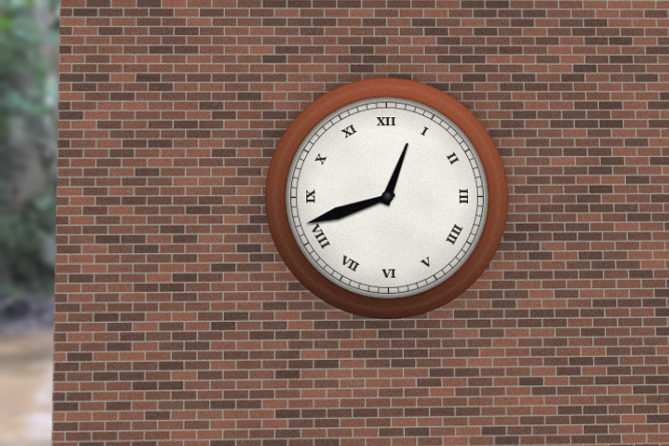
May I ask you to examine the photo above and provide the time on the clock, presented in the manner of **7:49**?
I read **12:42**
